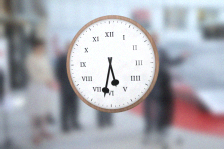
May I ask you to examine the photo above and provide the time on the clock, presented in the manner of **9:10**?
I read **5:32**
